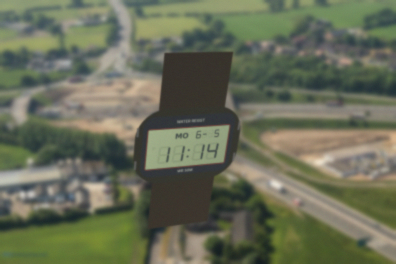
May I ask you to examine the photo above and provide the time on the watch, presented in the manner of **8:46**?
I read **11:14**
